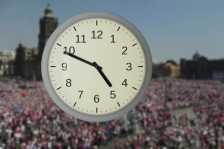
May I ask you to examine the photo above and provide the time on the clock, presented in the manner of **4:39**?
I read **4:49**
